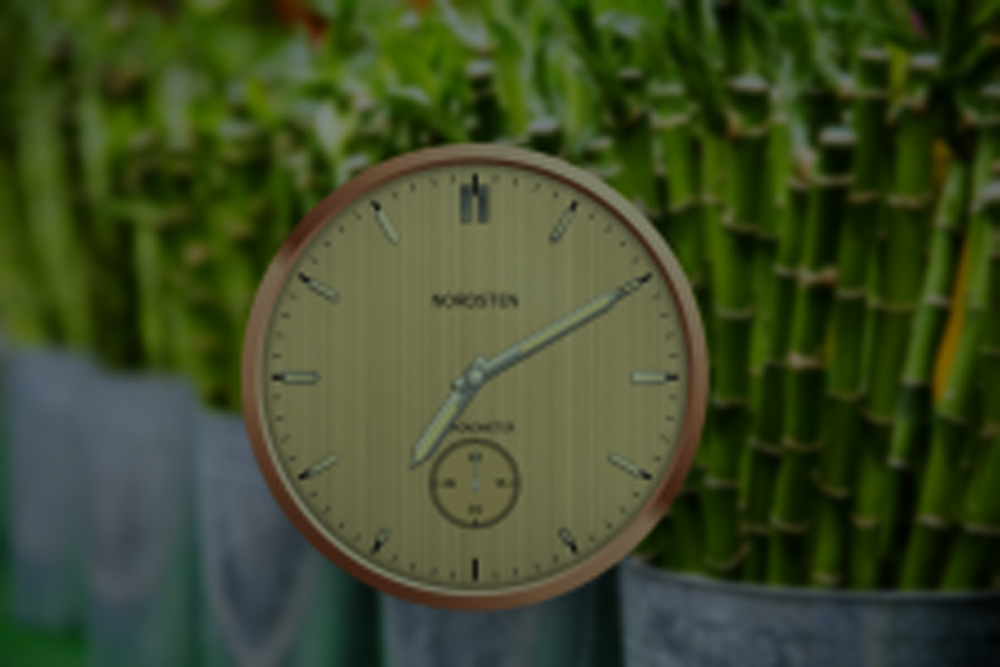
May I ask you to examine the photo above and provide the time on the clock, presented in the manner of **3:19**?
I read **7:10**
